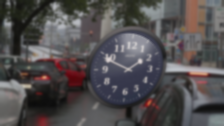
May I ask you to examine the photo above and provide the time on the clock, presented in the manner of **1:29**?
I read **1:49**
